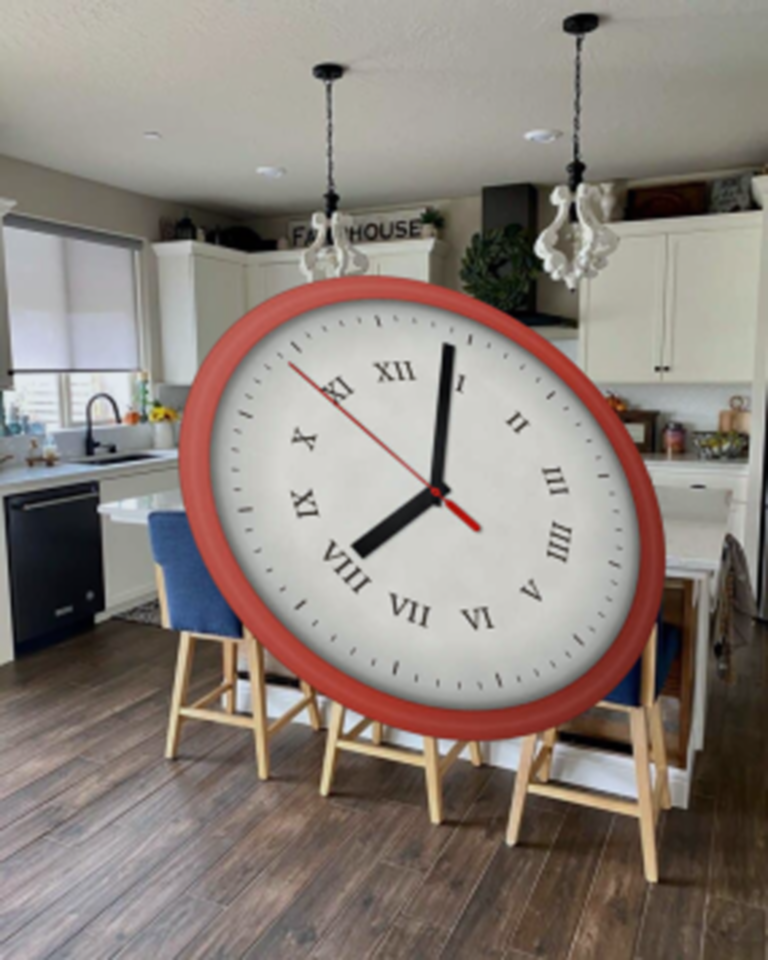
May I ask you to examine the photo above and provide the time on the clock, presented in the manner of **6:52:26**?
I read **8:03:54**
